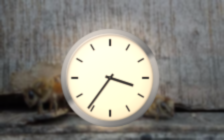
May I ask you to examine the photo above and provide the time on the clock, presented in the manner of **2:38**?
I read **3:36**
